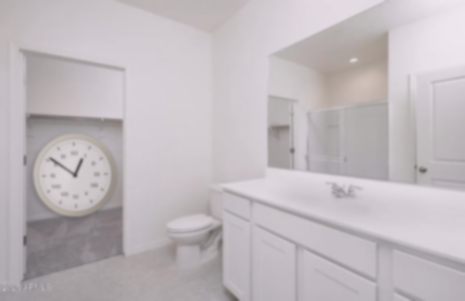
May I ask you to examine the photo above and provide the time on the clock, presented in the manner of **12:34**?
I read **12:51**
